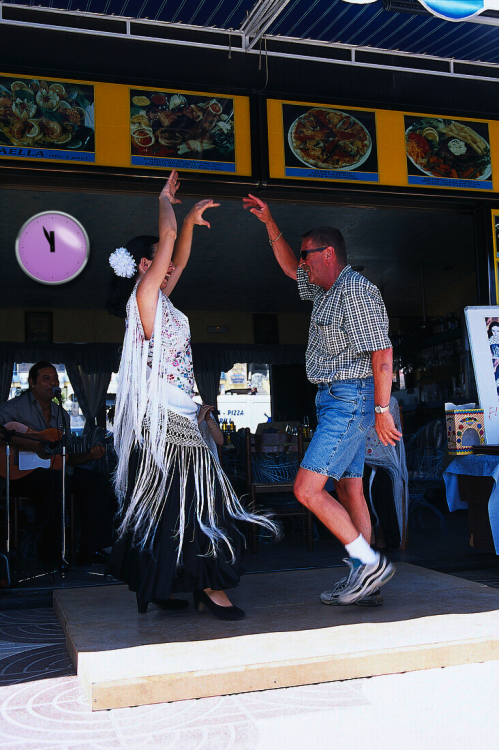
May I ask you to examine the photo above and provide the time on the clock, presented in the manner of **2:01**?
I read **11:56**
